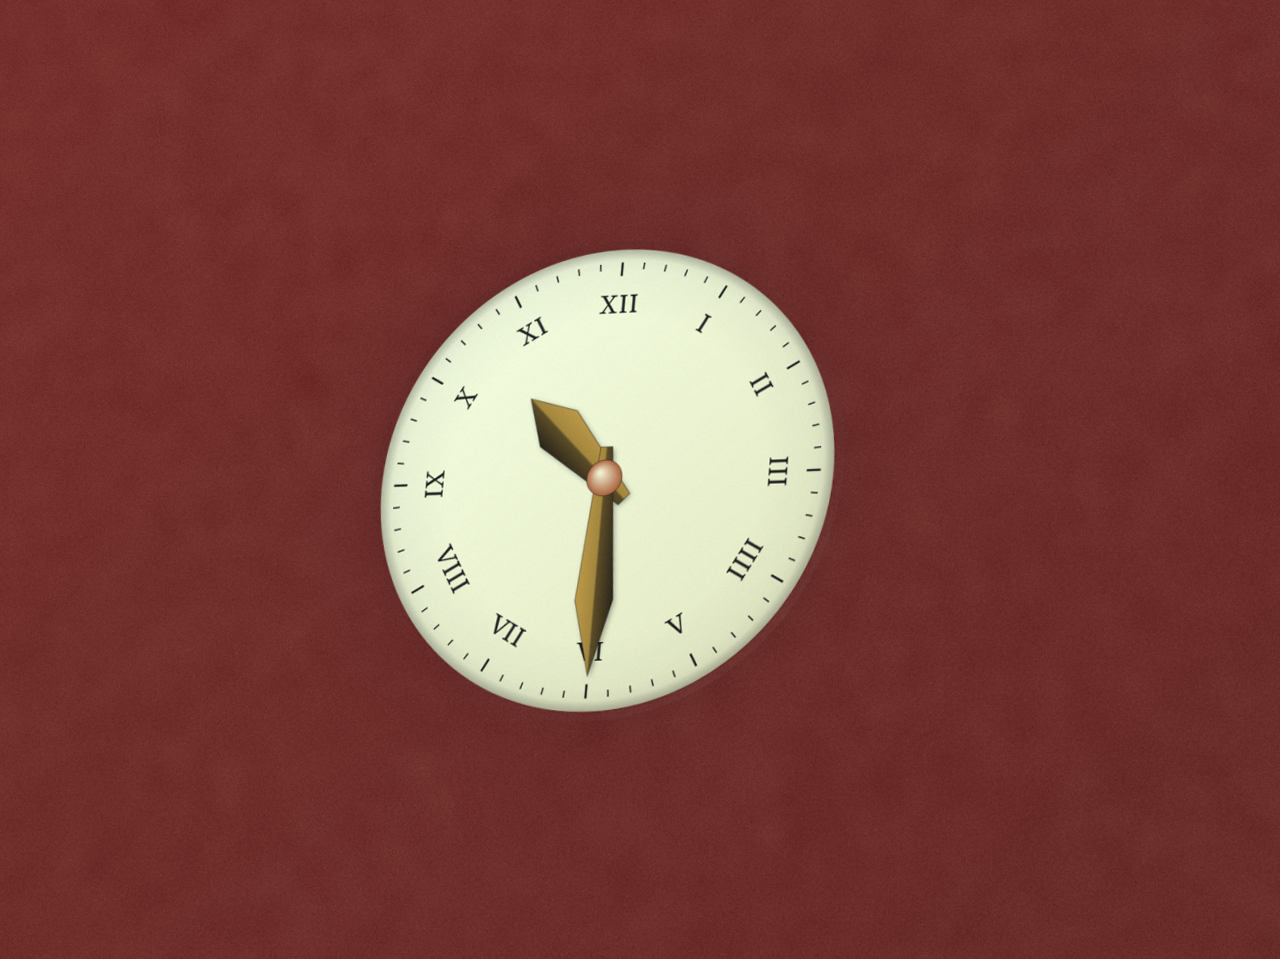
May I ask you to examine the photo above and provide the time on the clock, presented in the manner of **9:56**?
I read **10:30**
